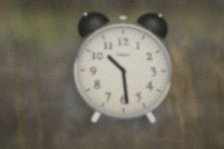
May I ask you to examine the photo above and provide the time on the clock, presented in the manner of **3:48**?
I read **10:29**
